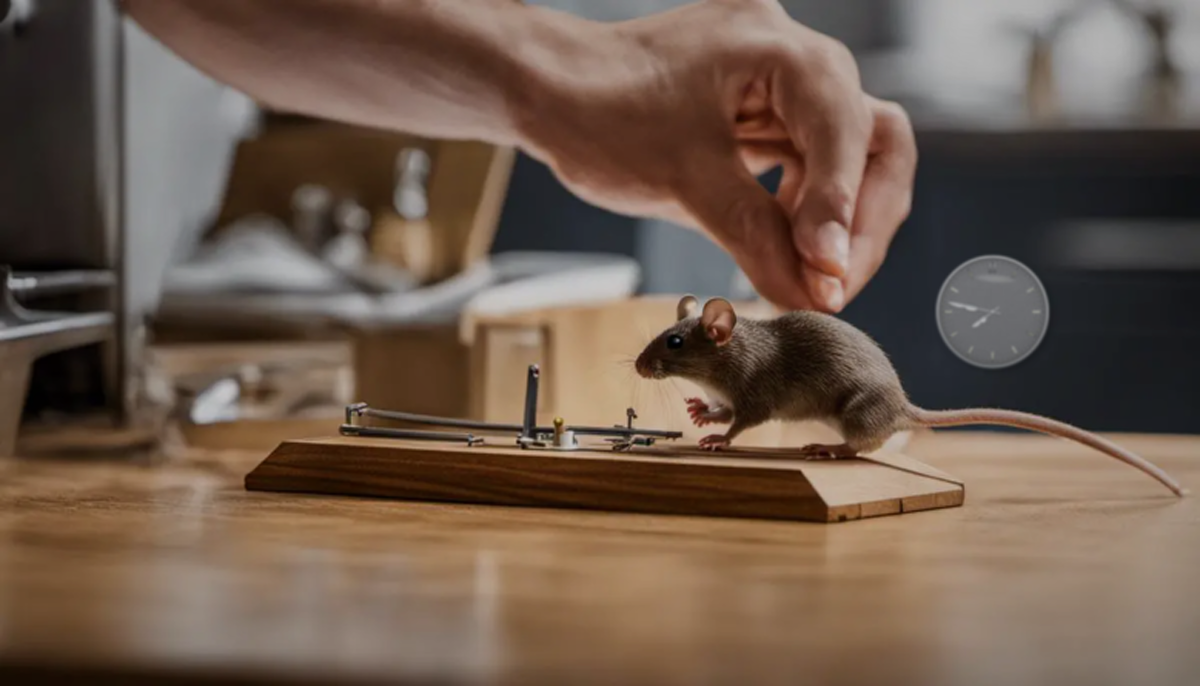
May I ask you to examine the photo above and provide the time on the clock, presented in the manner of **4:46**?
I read **7:47**
